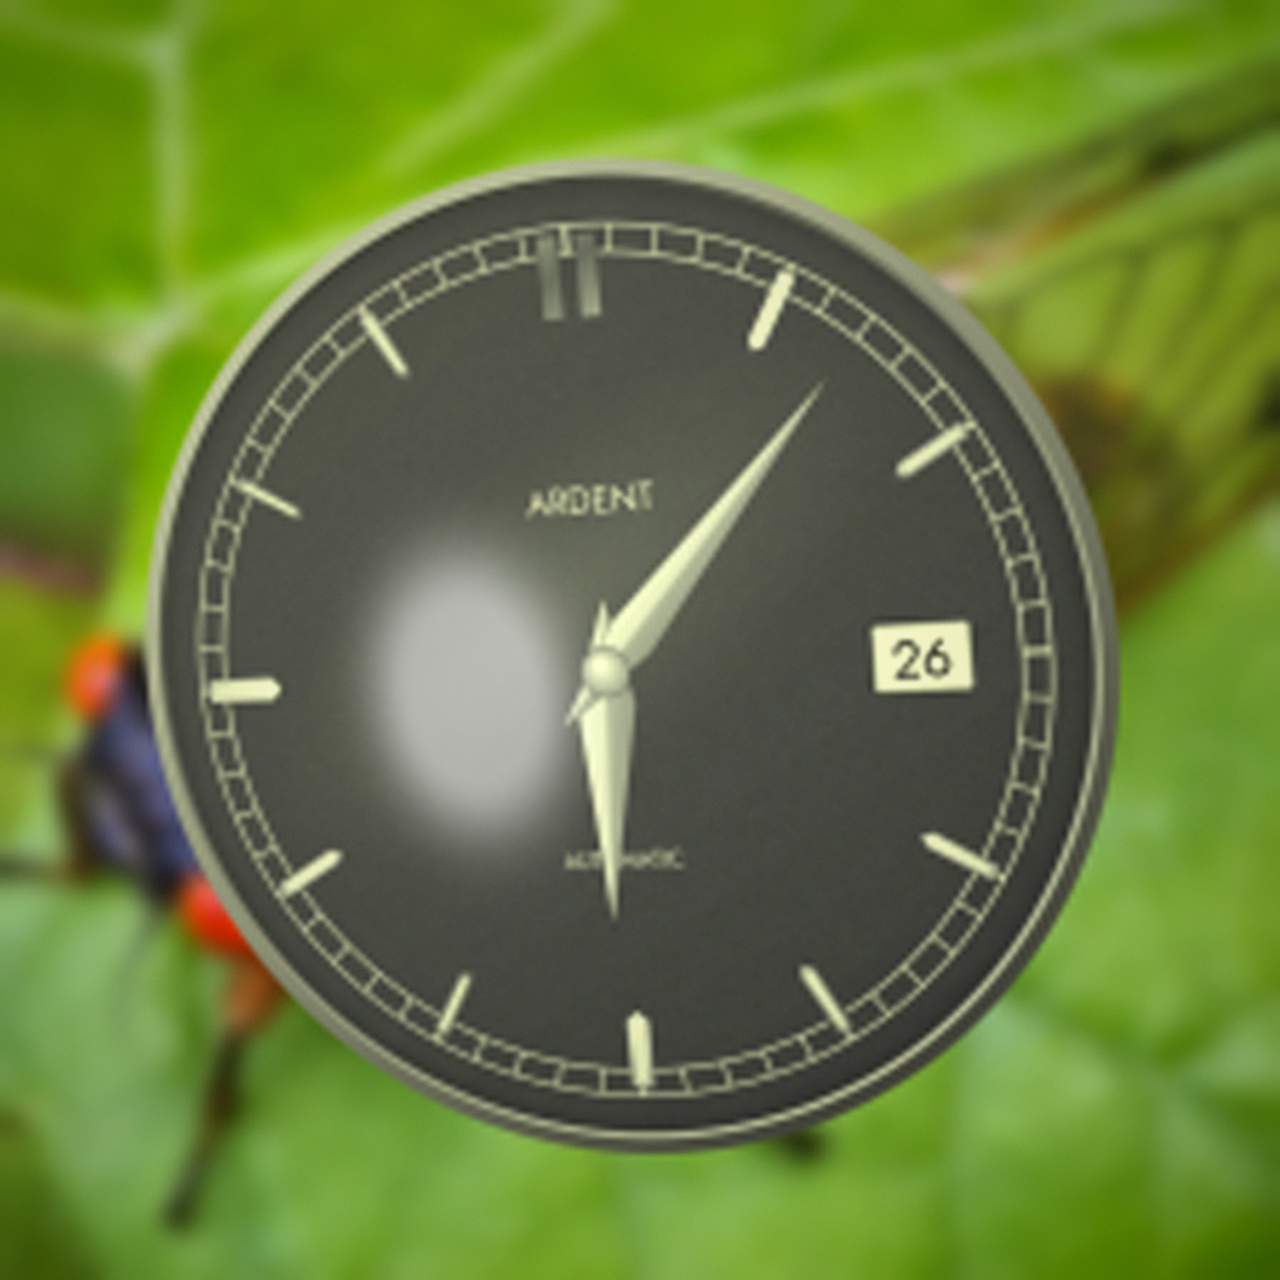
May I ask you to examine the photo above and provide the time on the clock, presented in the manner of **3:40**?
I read **6:07**
